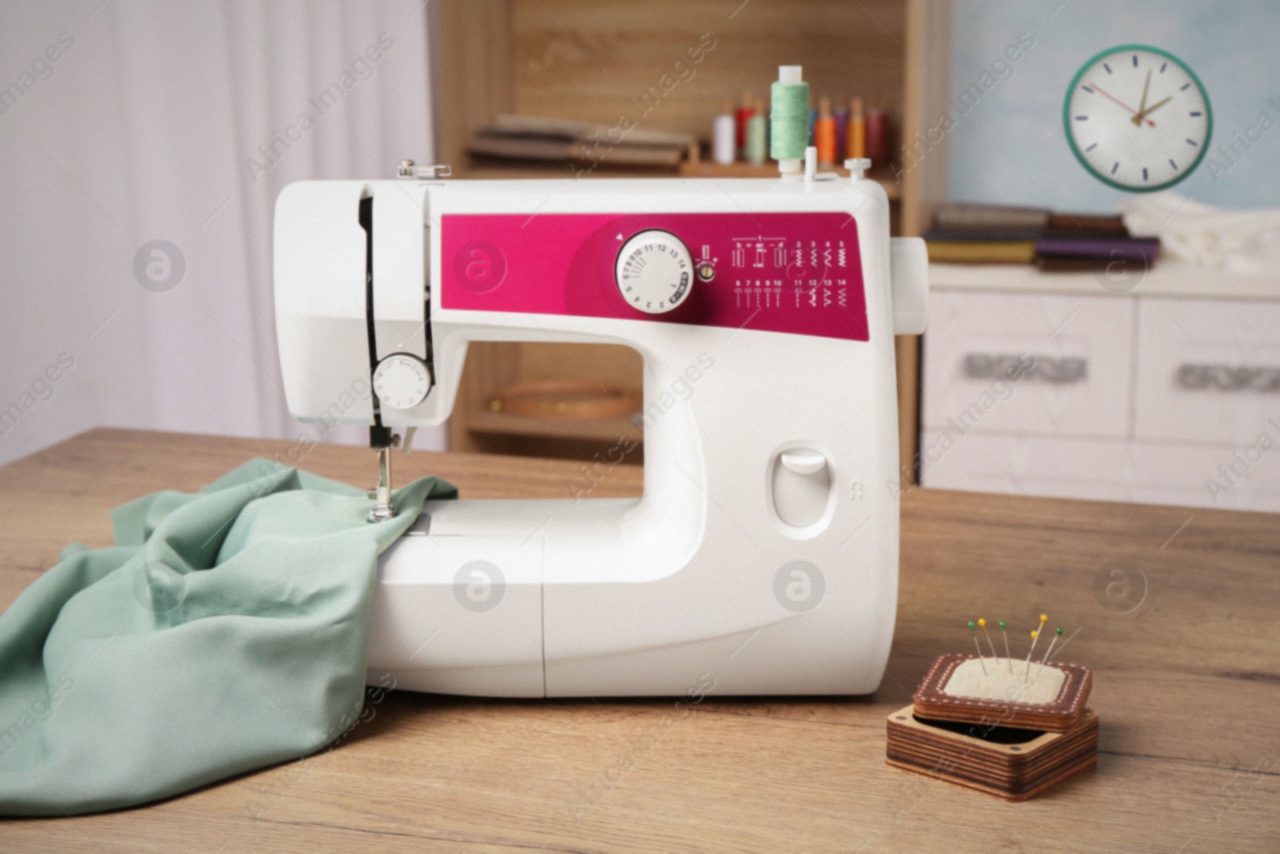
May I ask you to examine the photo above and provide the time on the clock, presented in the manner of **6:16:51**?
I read **2:02:51**
